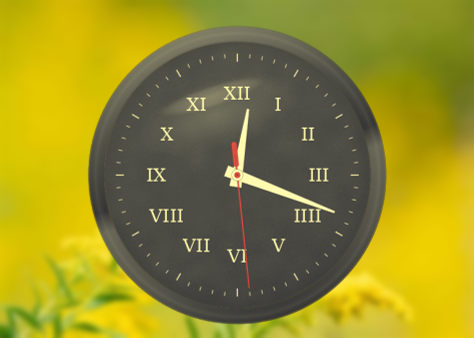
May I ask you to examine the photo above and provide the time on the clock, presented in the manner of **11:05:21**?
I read **12:18:29**
